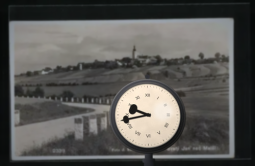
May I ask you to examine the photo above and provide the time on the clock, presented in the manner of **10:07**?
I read **9:43**
